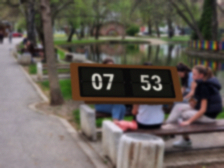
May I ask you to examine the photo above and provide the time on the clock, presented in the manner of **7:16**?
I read **7:53**
